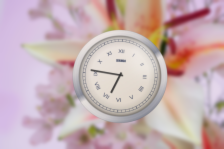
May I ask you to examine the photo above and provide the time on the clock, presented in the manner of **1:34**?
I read **6:46**
